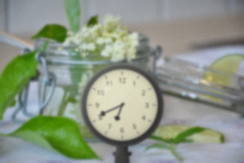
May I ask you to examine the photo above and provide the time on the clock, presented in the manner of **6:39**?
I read **6:41**
